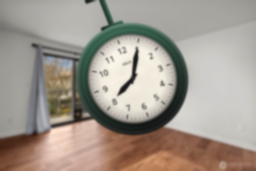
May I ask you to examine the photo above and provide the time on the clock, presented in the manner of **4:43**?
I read **8:05**
